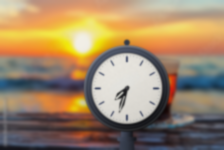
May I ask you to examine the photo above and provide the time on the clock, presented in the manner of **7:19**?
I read **7:33**
